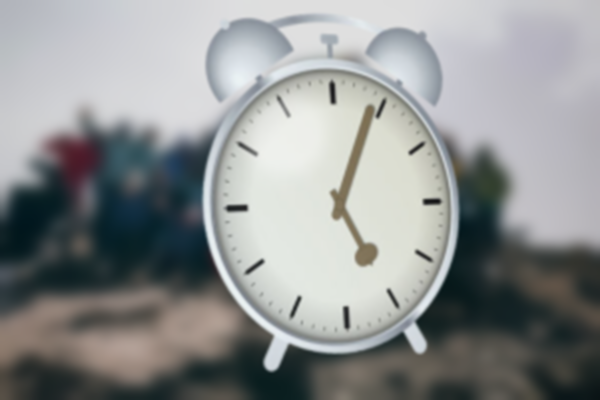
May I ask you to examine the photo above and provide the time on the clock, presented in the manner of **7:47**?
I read **5:04**
